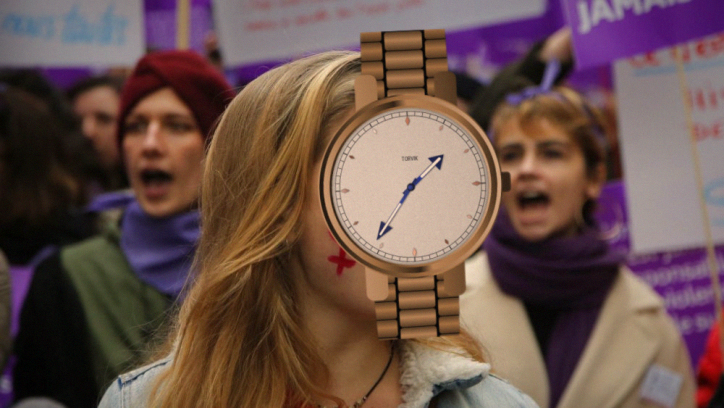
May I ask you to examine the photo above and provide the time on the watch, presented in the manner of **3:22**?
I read **1:36**
